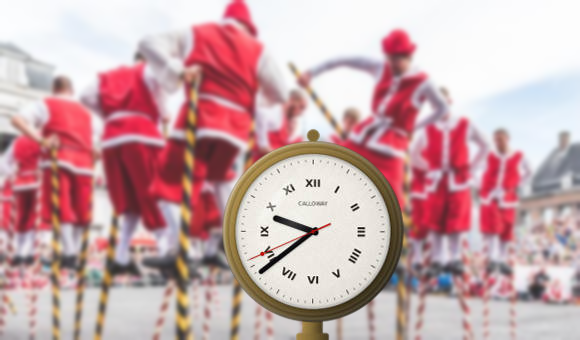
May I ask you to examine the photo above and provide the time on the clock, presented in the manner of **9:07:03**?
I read **9:38:41**
